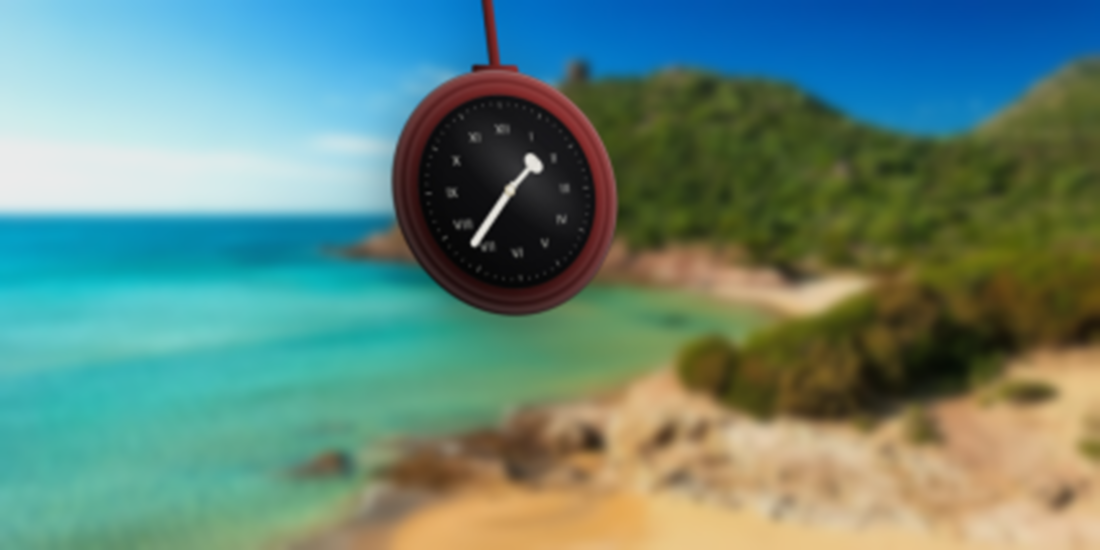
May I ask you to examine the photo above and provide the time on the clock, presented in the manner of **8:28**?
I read **1:37**
